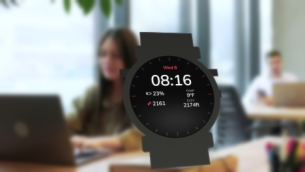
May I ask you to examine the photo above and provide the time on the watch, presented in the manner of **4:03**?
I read **8:16**
